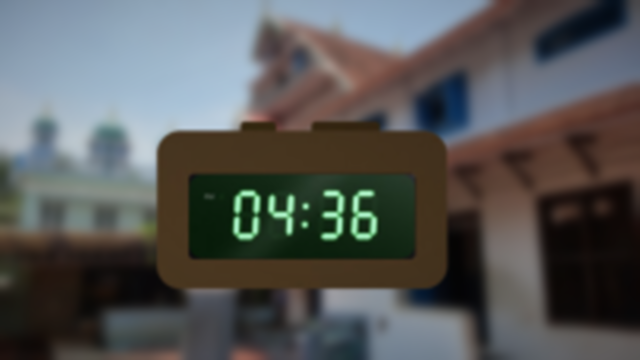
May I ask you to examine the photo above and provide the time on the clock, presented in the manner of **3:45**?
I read **4:36**
